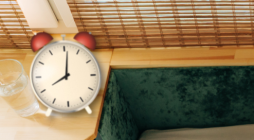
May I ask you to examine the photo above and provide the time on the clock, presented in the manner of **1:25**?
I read **8:01**
